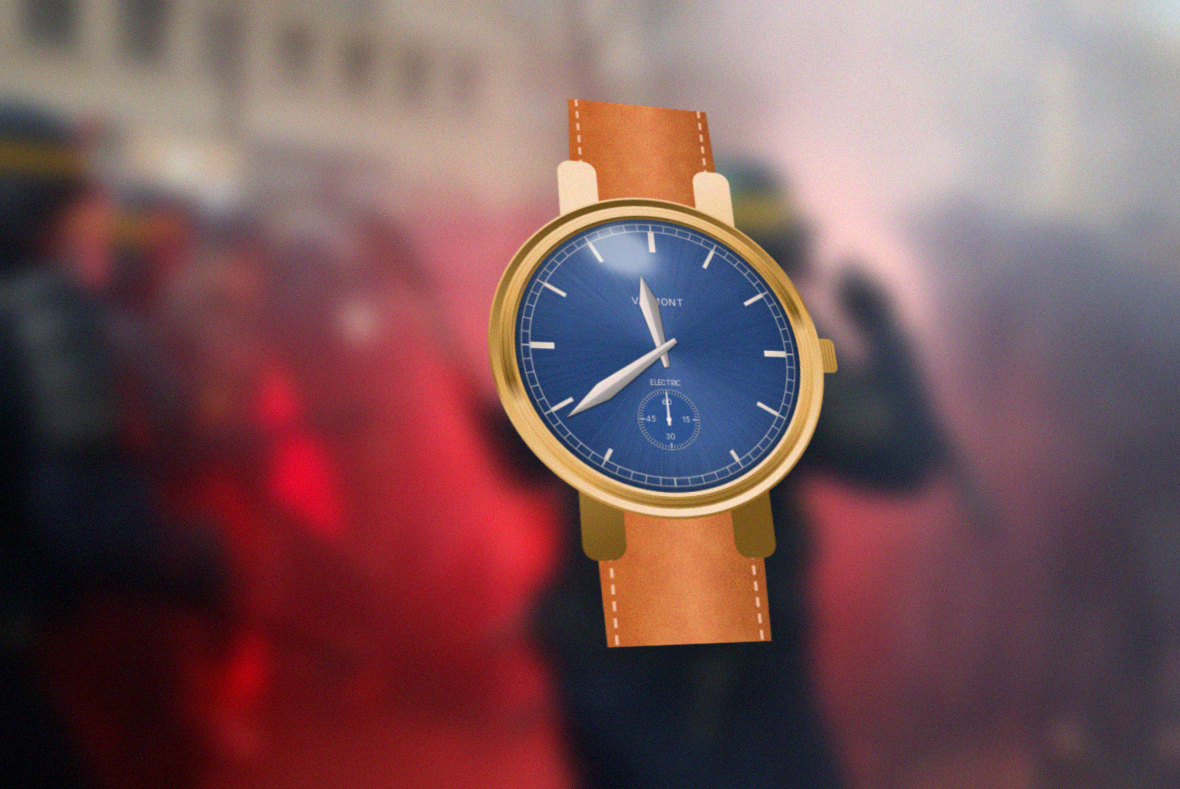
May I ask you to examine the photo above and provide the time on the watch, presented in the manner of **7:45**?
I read **11:39**
